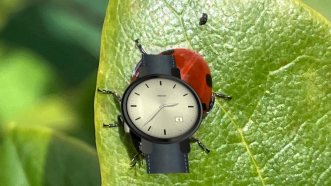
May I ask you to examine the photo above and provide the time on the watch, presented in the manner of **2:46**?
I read **2:37**
